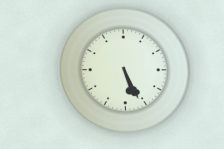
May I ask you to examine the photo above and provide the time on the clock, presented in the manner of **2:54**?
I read **5:26**
